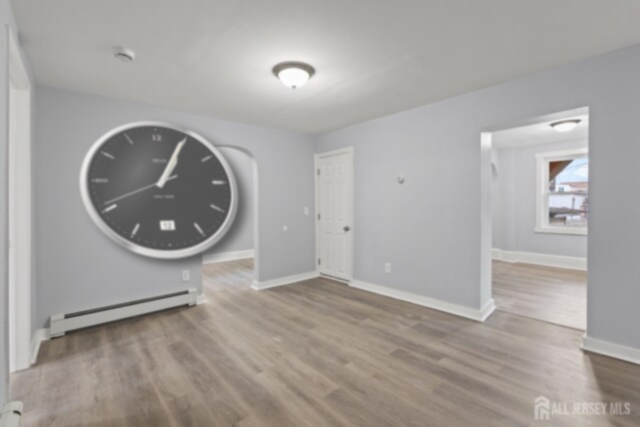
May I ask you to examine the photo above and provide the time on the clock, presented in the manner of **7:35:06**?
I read **1:04:41**
